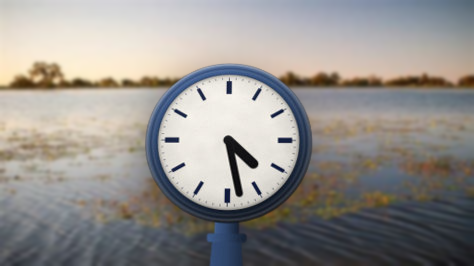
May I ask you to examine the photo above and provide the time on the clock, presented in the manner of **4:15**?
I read **4:28**
